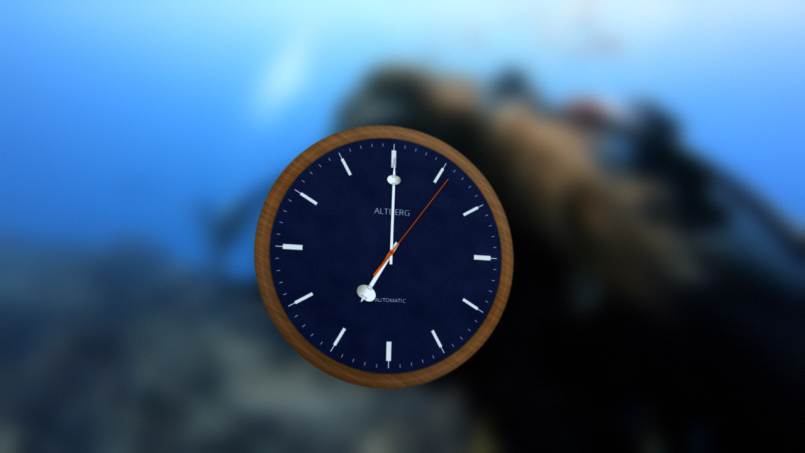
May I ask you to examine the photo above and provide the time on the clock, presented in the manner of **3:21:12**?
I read **7:00:06**
